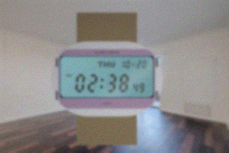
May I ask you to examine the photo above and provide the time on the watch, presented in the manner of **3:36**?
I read **2:38**
